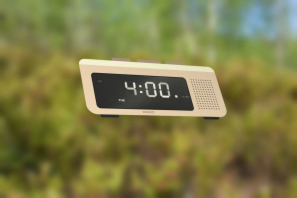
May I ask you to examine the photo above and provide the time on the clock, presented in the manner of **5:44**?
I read **4:00**
